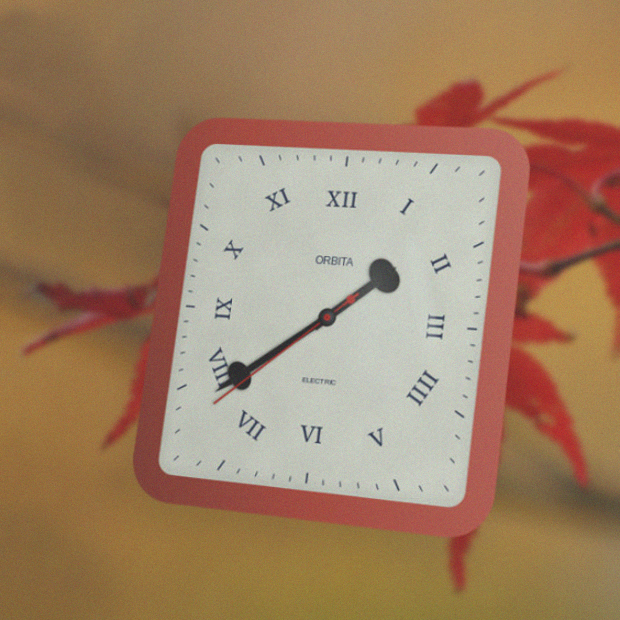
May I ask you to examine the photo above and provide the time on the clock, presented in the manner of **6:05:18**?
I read **1:38:38**
